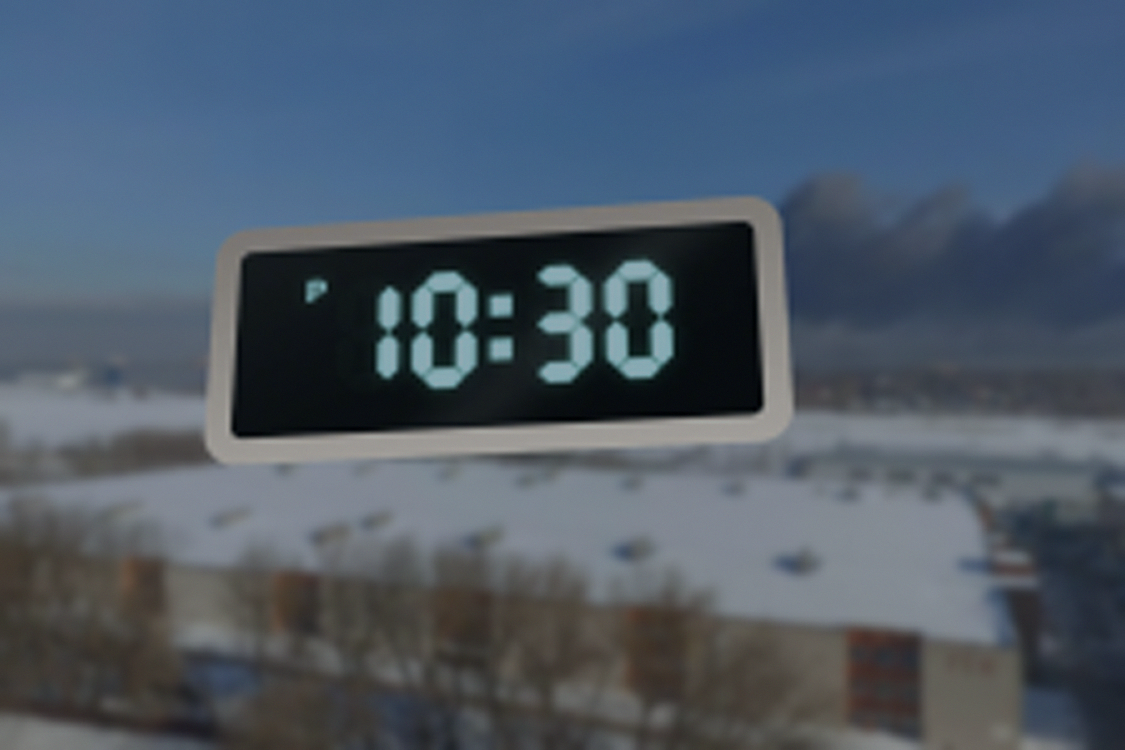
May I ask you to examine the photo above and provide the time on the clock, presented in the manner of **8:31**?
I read **10:30**
